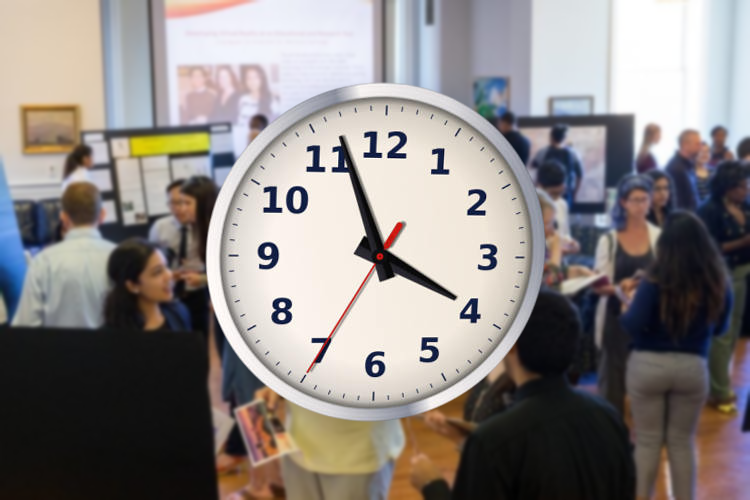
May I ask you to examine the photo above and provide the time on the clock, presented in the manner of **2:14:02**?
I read **3:56:35**
